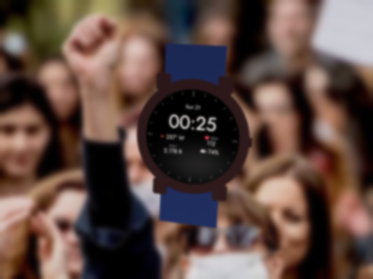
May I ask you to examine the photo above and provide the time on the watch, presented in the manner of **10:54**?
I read **0:25**
